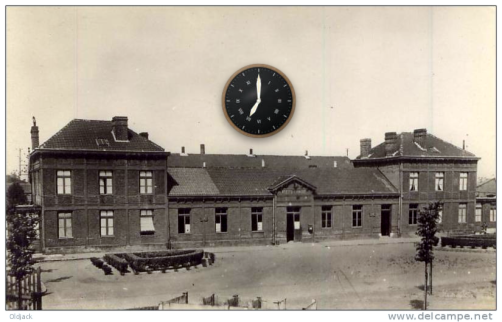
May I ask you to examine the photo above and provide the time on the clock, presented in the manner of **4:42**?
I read **7:00**
